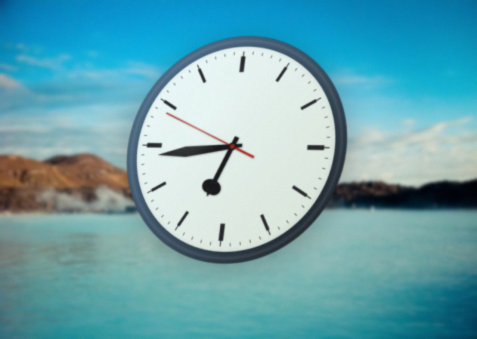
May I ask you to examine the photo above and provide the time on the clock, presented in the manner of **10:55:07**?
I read **6:43:49**
